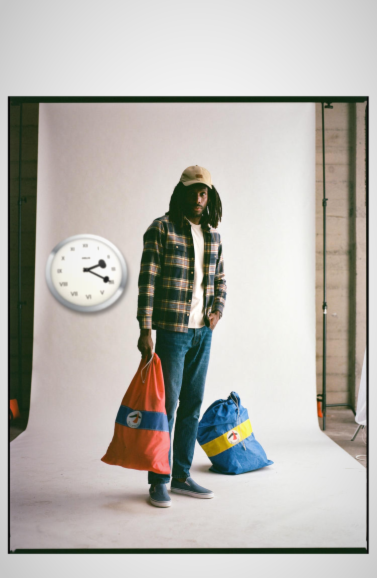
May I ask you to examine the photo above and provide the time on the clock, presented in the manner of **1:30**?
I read **2:20**
